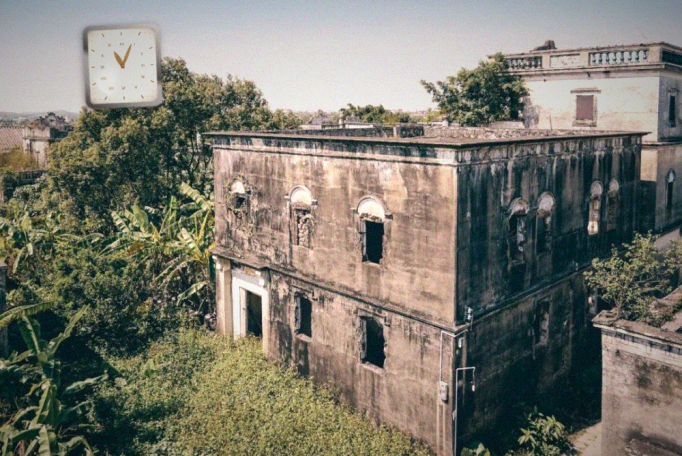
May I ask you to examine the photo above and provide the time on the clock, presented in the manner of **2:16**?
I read **11:04**
